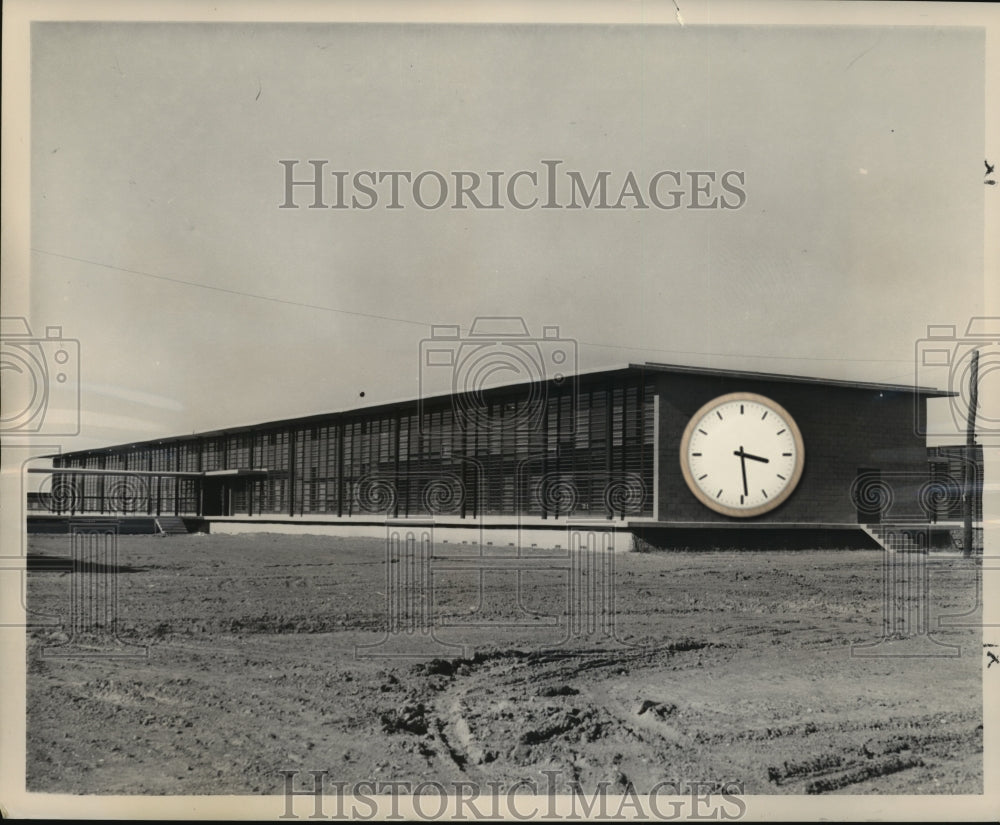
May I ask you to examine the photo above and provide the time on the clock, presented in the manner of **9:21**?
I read **3:29**
